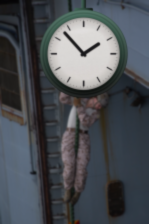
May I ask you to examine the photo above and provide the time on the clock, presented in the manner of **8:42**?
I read **1:53**
